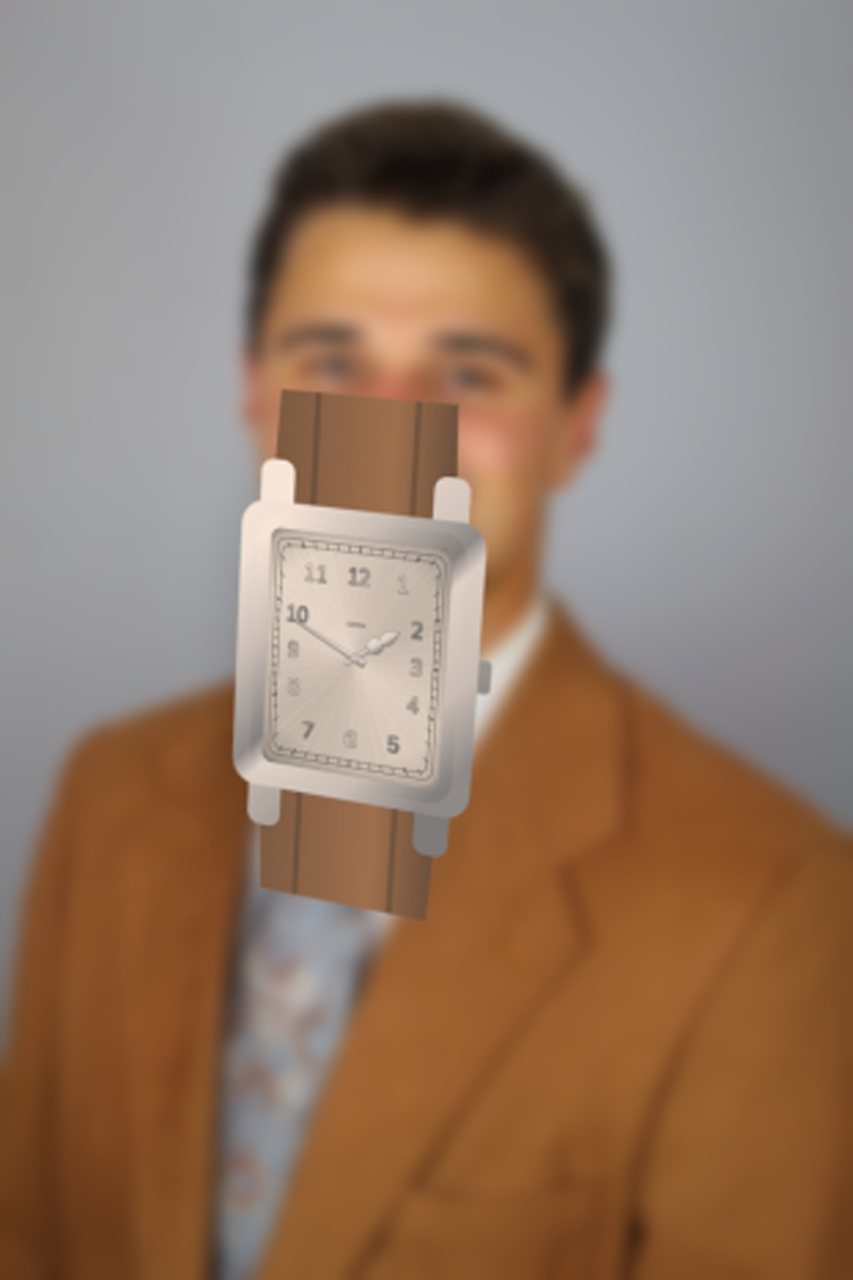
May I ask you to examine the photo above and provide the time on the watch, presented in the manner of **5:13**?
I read **1:49**
